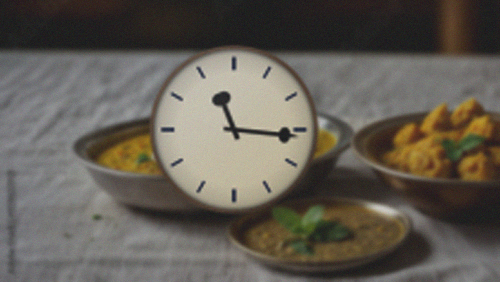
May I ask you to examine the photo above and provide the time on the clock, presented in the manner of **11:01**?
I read **11:16**
